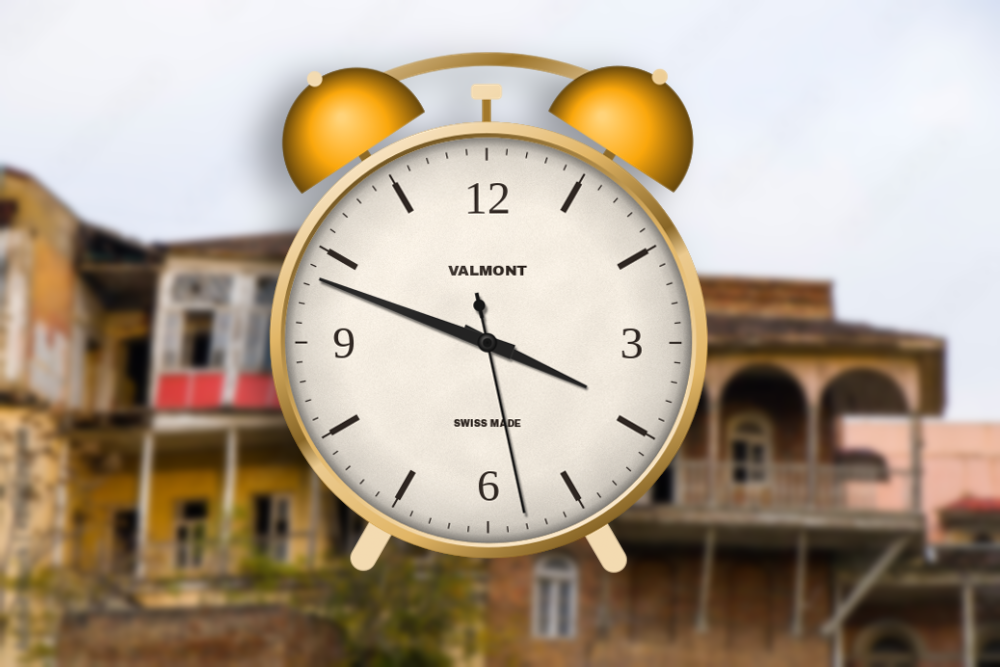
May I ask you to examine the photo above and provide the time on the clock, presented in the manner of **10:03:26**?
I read **3:48:28**
